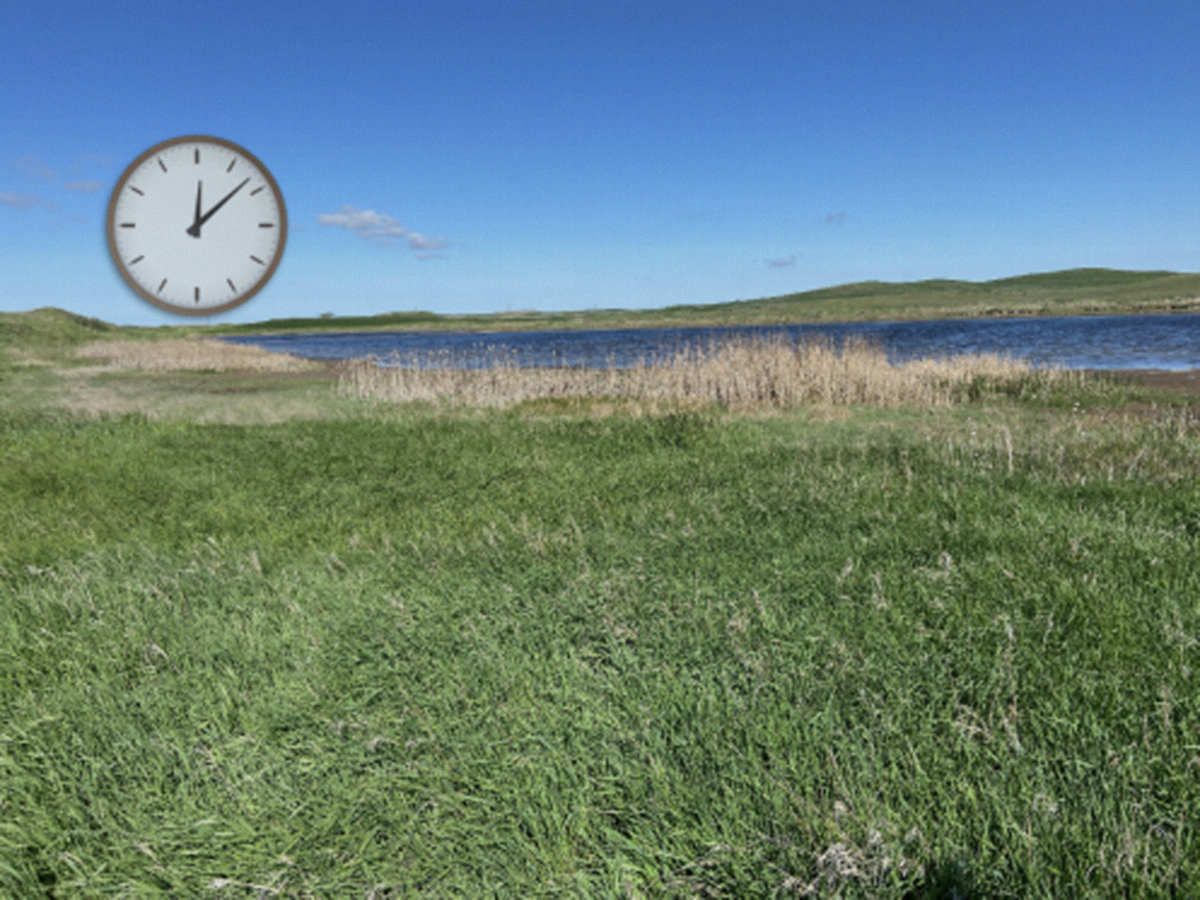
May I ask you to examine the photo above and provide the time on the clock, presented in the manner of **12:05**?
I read **12:08**
